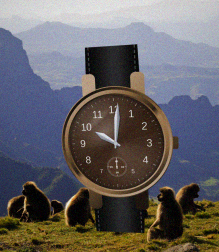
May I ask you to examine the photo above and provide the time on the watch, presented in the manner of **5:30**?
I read **10:01**
